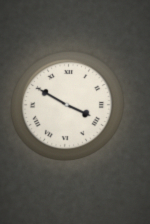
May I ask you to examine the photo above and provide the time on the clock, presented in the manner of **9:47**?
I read **3:50**
